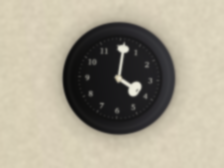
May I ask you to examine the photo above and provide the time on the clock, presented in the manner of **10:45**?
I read **4:01**
